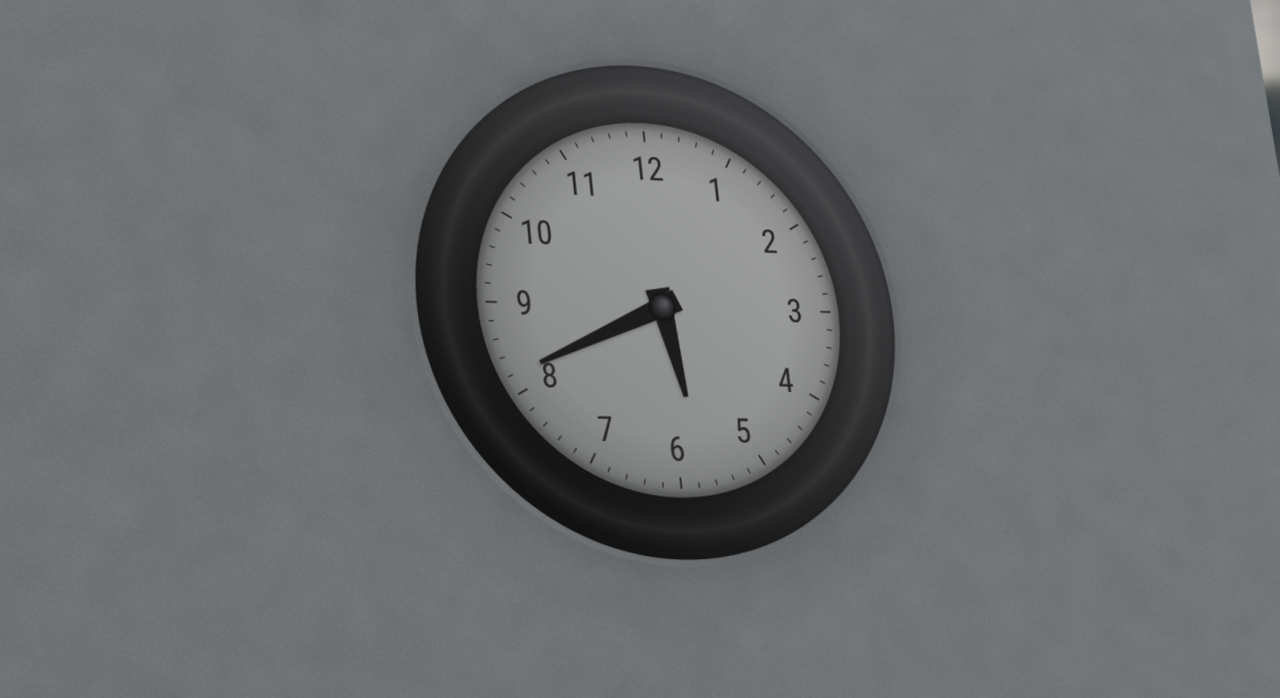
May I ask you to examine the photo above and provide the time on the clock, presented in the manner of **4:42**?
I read **5:41**
